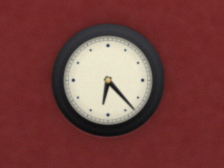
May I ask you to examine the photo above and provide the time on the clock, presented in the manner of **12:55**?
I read **6:23**
